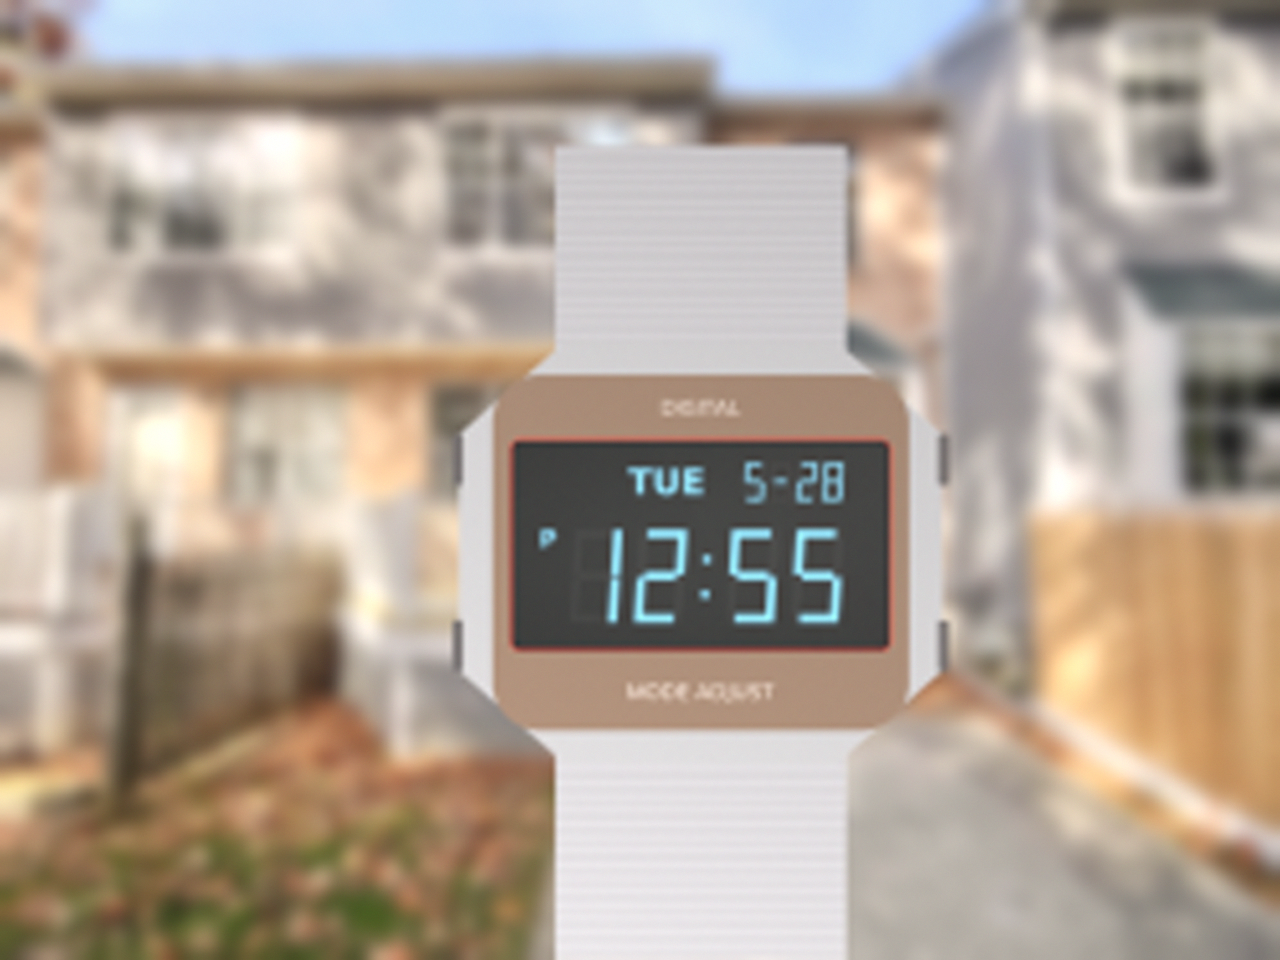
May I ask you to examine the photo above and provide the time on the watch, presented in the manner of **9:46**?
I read **12:55**
